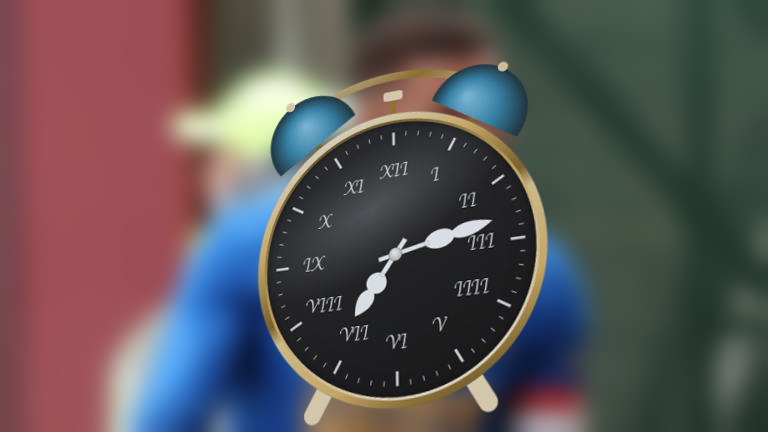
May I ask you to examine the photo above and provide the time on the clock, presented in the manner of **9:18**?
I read **7:13**
